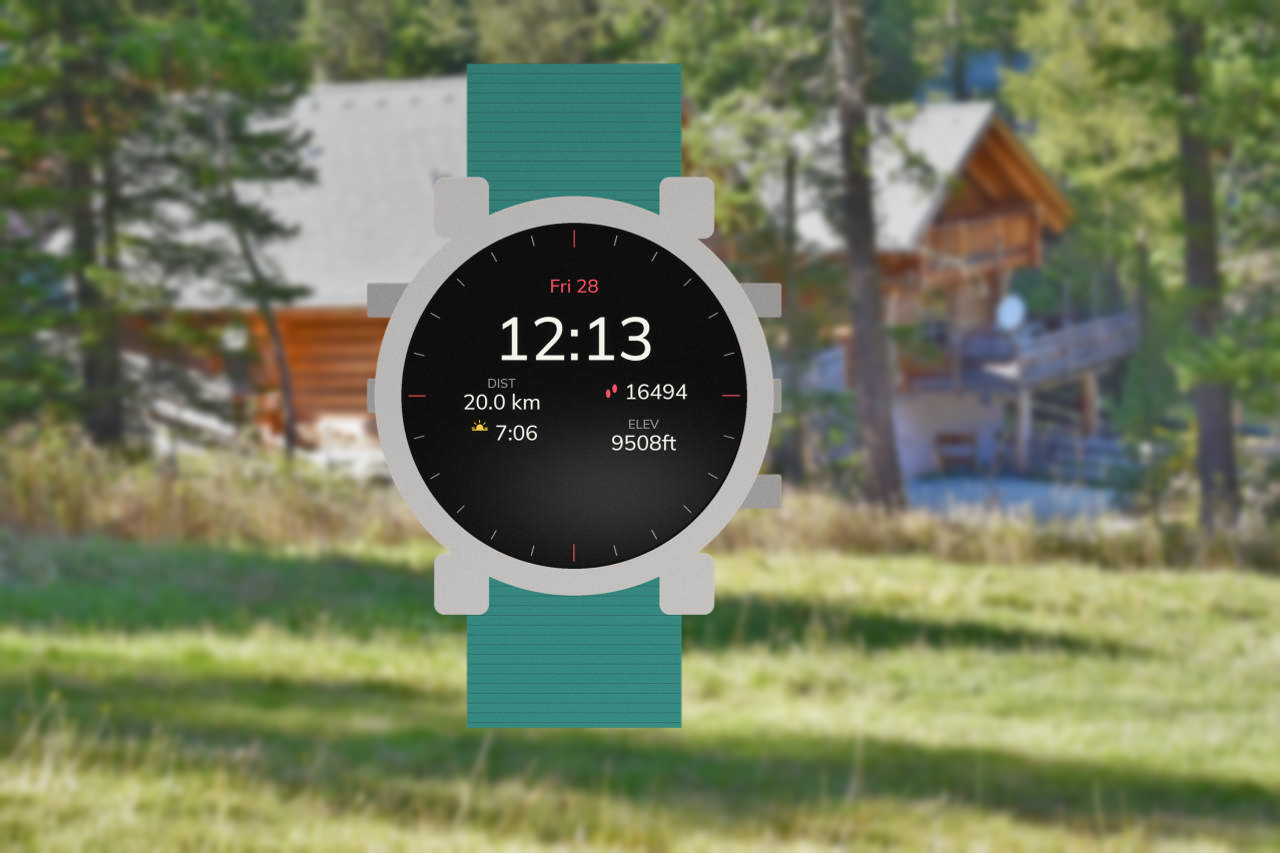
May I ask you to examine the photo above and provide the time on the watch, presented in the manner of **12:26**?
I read **12:13**
